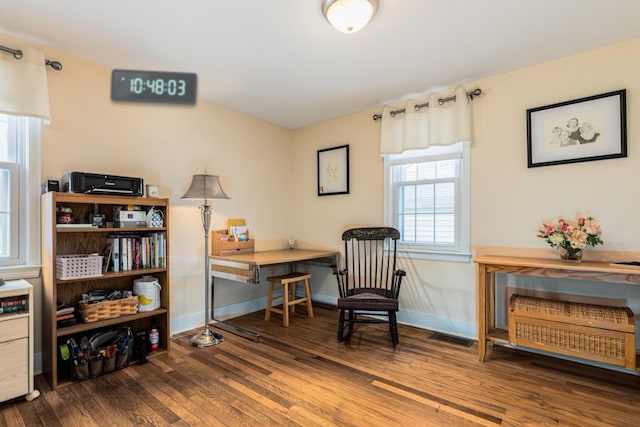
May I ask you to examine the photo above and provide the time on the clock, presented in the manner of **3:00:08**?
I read **10:48:03**
